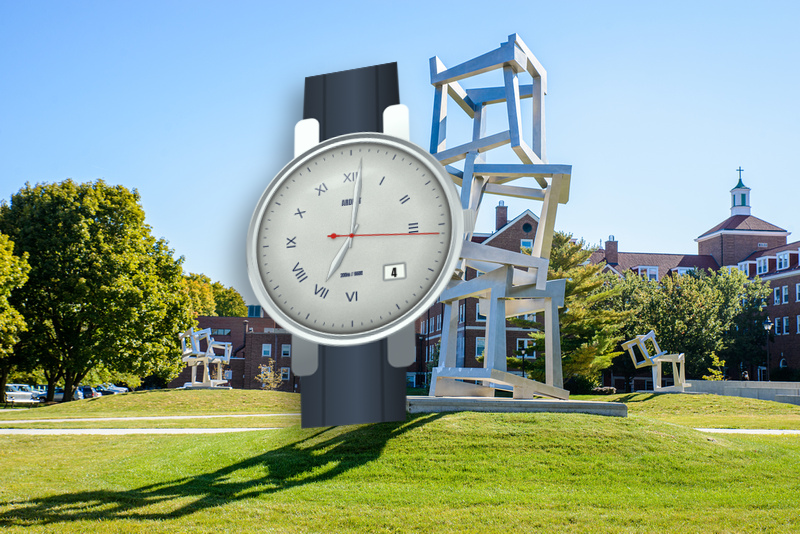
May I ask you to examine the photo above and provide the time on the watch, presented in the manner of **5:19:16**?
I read **7:01:16**
